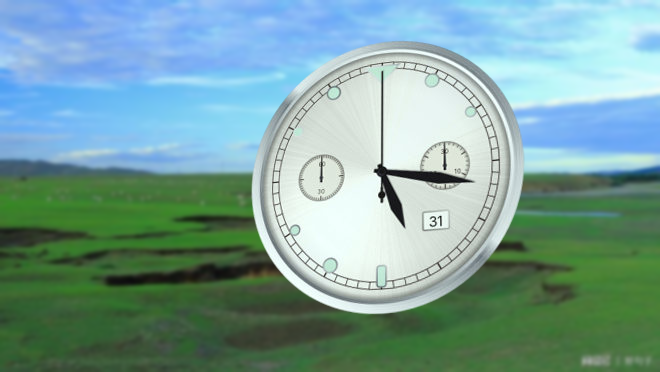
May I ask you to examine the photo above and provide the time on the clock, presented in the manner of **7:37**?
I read **5:17**
